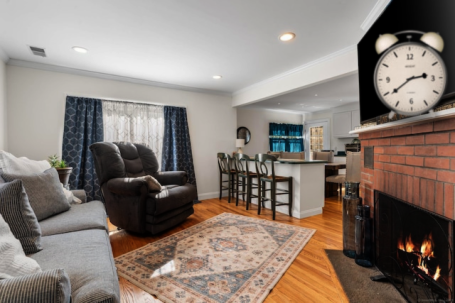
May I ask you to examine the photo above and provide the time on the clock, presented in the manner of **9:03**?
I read **2:39**
